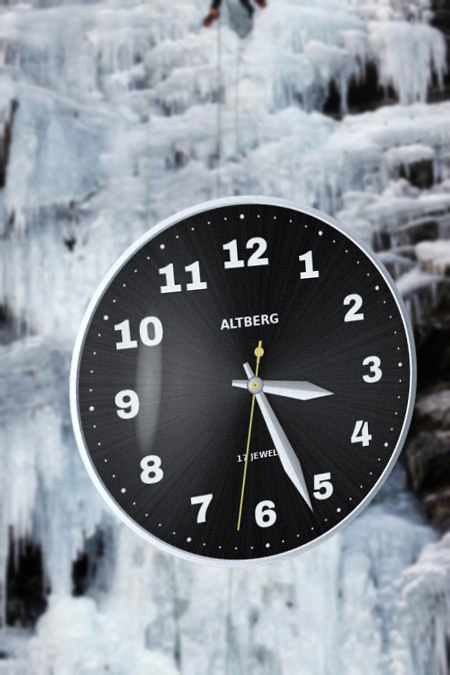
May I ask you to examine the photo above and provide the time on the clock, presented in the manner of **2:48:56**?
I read **3:26:32**
